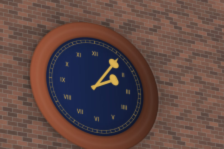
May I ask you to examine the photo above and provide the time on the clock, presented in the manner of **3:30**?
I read **2:06**
